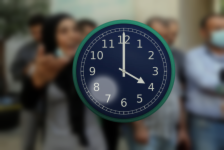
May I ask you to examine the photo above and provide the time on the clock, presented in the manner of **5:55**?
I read **4:00**
